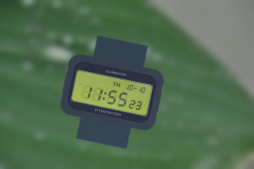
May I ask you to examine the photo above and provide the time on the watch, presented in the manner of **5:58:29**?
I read **11:55:23**
